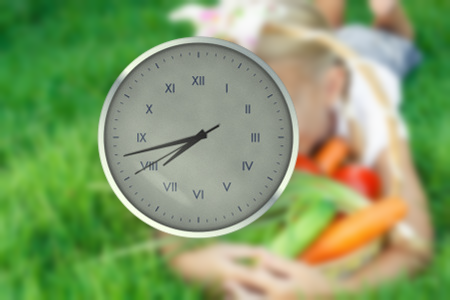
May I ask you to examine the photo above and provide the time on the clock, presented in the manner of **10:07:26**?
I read **7:42:40**
